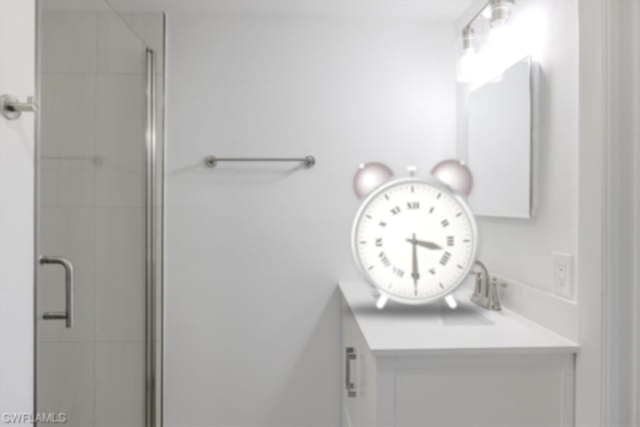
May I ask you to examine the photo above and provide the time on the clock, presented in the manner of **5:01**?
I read **3:30**
